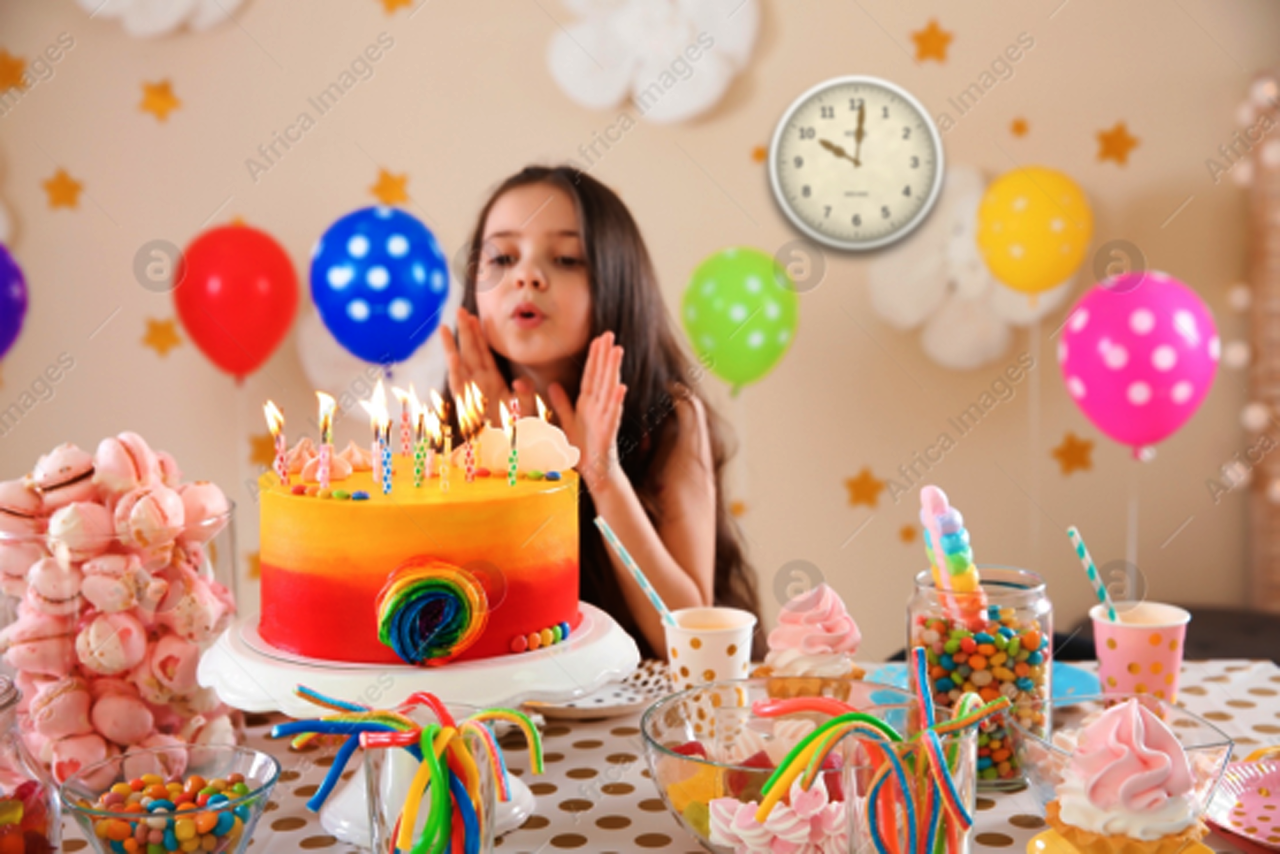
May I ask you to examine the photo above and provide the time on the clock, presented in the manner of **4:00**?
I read **10:01**
